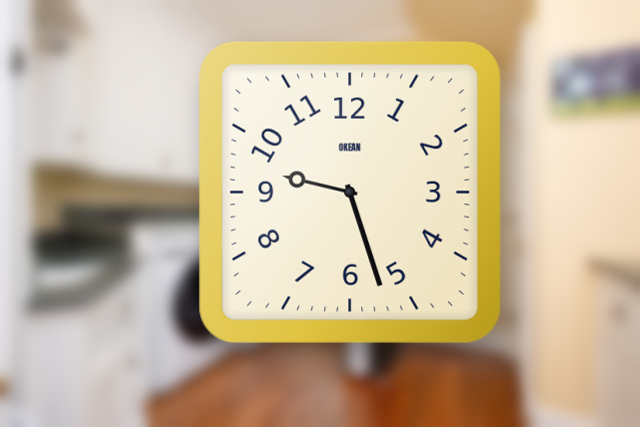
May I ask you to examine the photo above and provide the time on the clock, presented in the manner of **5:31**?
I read **9:27**
